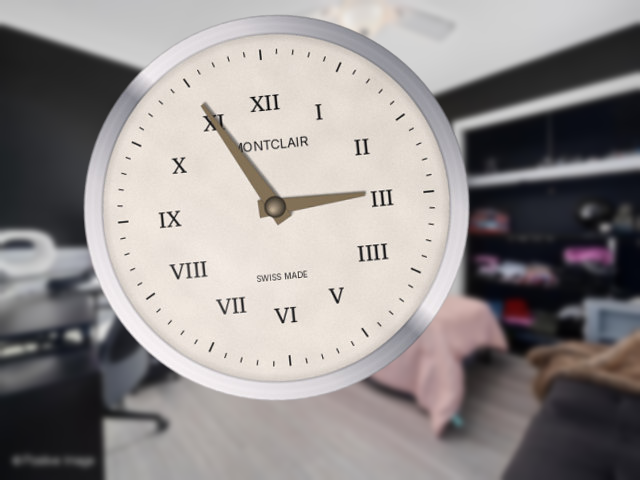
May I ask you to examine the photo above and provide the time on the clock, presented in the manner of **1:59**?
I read **2:55**
